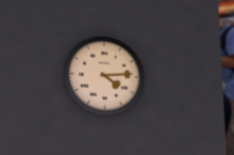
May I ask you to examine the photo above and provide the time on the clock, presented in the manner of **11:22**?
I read **4:14**
